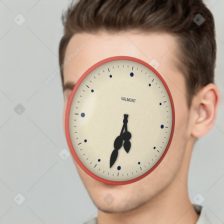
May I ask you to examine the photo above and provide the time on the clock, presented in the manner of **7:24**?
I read **5:32**
